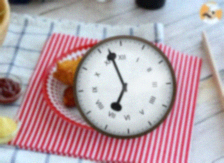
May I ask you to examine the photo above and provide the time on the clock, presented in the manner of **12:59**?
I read **6:57**
